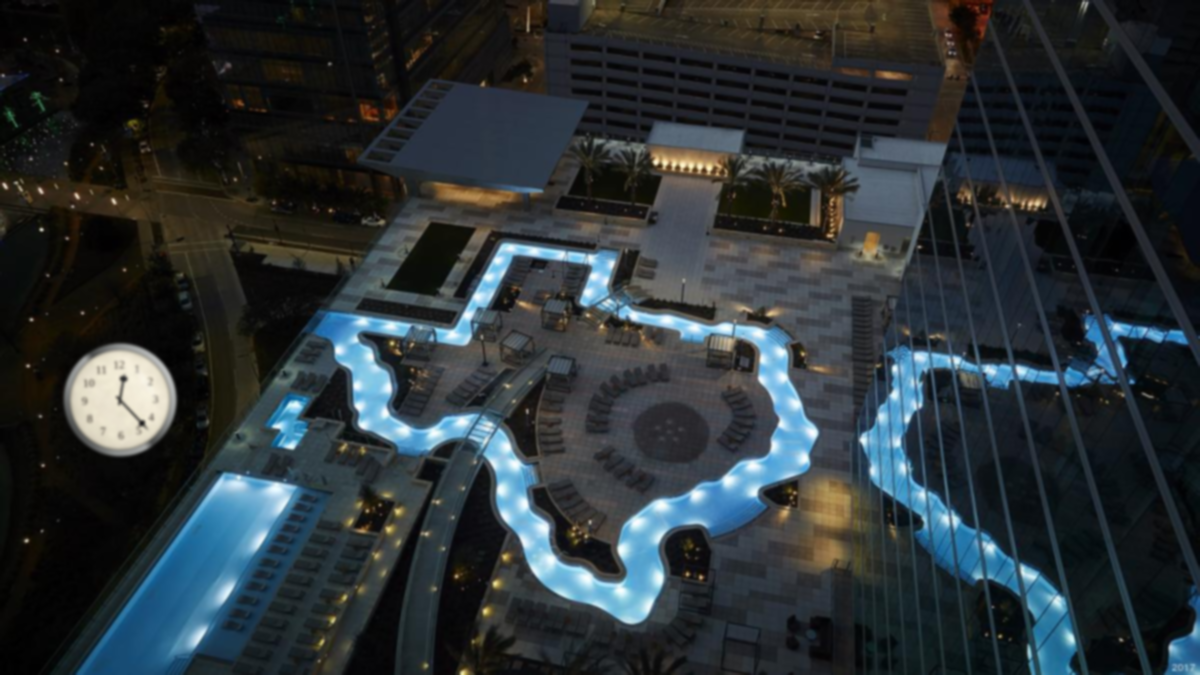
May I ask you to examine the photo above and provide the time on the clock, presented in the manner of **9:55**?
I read **12:23**
